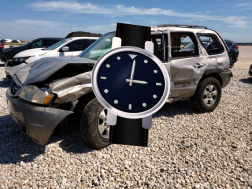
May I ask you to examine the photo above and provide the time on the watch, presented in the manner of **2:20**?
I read **3:01**
